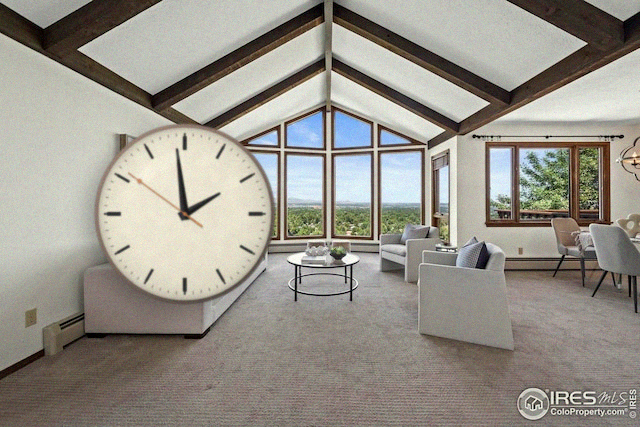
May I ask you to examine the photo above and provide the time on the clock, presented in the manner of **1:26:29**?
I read **1:58:51**
